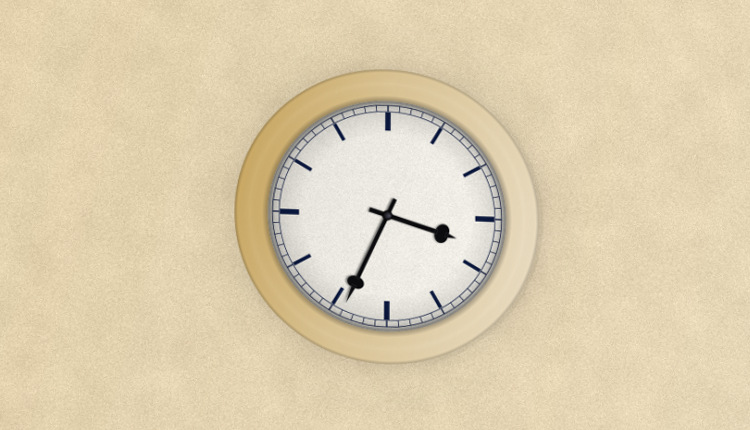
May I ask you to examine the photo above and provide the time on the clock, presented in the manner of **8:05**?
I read **3:34**
